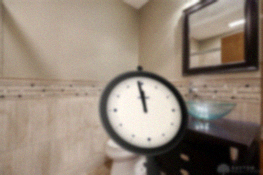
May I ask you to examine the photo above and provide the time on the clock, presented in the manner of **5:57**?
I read **11:59**
